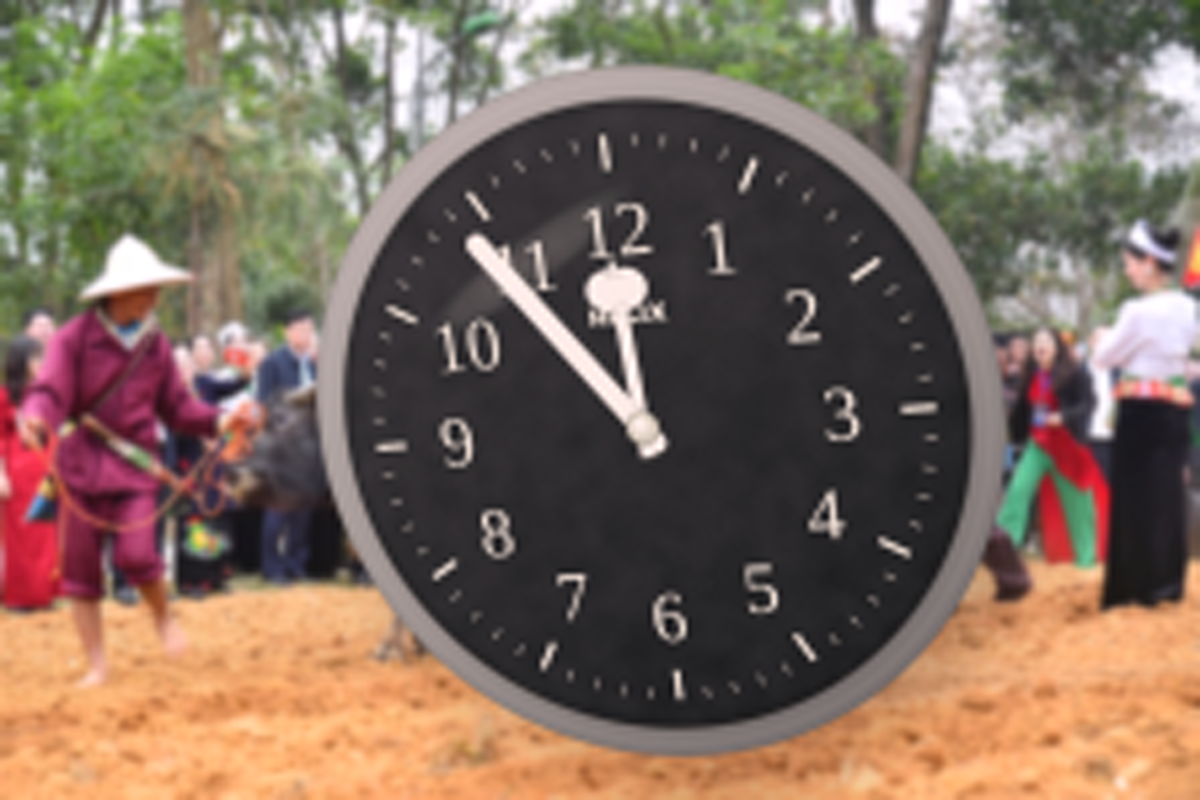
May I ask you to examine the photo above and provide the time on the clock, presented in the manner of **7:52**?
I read **11:54**
